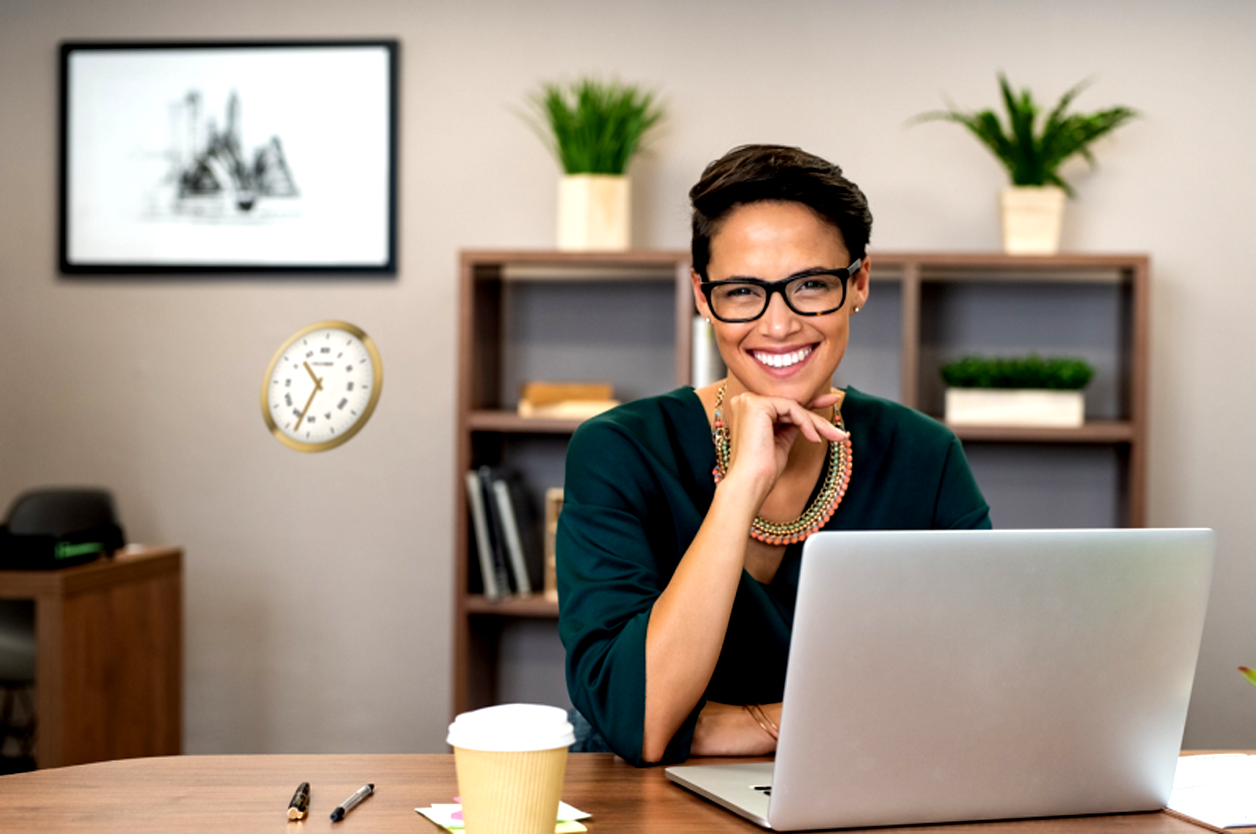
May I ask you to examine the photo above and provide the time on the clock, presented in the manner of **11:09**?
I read **10:33**
